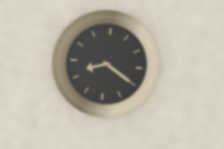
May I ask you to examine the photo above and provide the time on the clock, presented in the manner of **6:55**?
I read **8:20**
